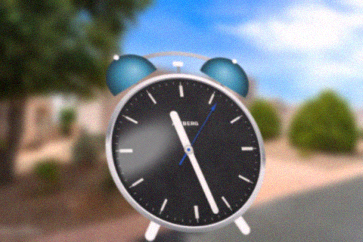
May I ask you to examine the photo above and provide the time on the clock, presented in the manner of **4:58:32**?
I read **11:27:06**
